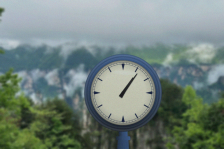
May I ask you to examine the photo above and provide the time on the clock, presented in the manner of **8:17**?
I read **1:06**
